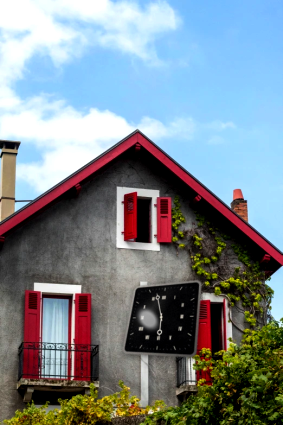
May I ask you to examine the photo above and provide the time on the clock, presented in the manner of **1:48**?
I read **5:57**
